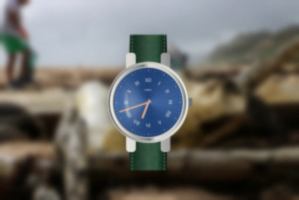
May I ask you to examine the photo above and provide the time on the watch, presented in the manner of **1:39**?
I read **6:42**
